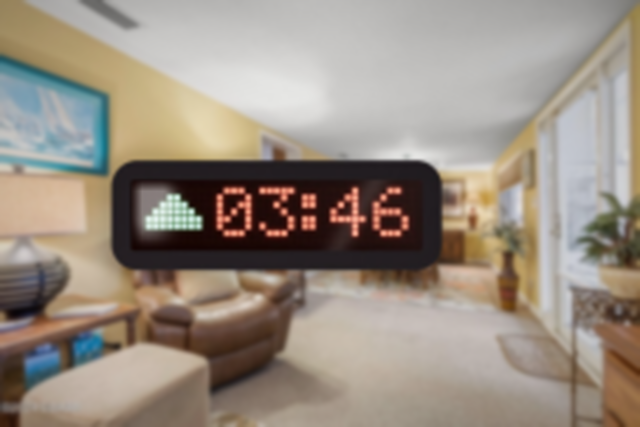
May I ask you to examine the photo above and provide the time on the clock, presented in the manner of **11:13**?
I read **3:46**
